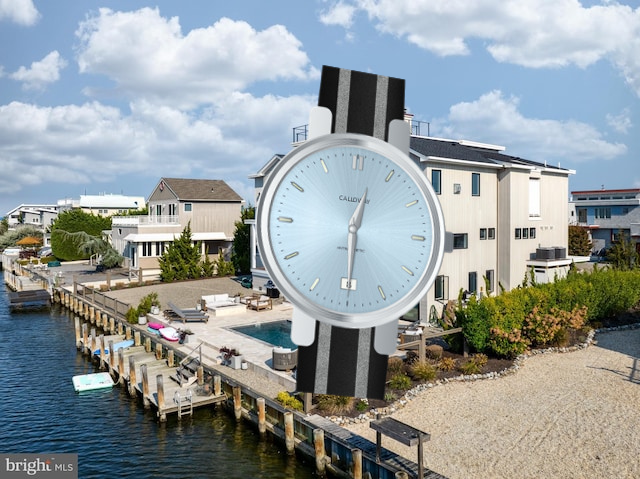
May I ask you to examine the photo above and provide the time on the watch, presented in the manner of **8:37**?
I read **12:30**
